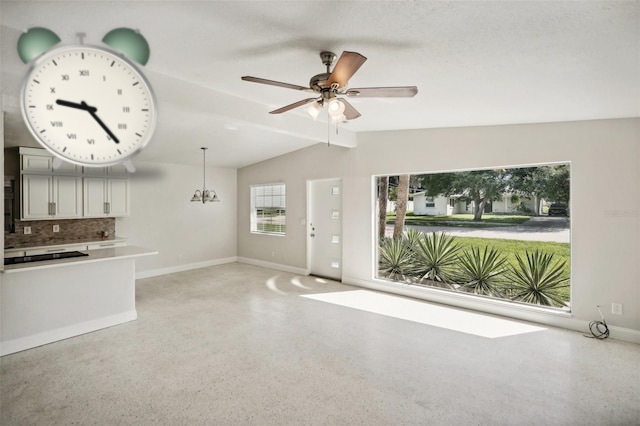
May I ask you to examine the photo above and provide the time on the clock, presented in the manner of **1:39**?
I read **9:24**
